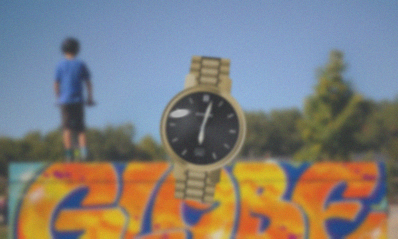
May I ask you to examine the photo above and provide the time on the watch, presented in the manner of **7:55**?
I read **6:02**
